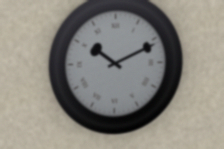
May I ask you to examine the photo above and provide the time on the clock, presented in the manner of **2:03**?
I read **10:11**
